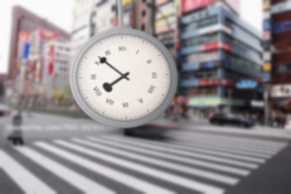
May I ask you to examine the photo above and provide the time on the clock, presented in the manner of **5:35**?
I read **7:52**
